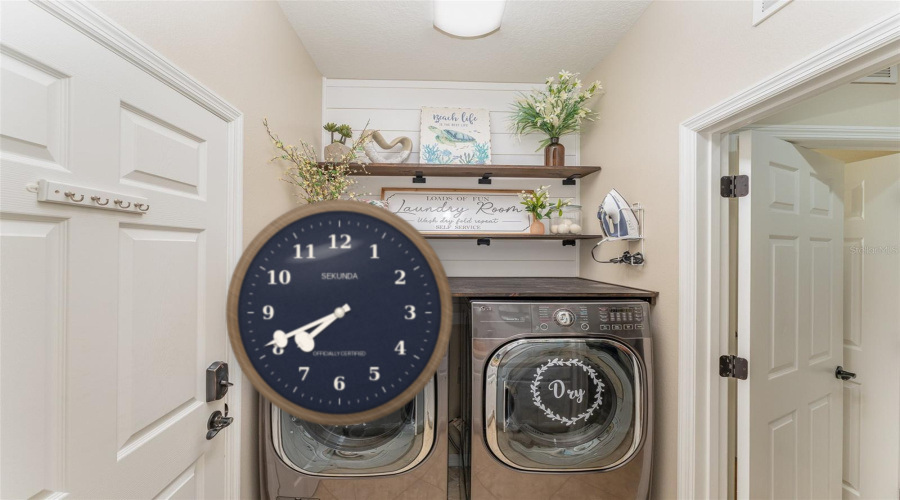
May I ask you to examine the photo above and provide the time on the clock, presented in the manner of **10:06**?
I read **7:41**
